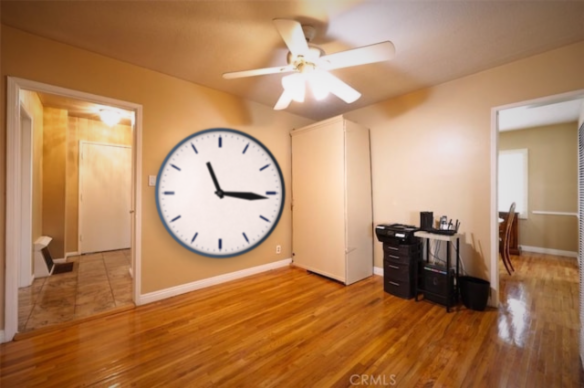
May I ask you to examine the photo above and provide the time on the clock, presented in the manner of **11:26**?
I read **11:16**
